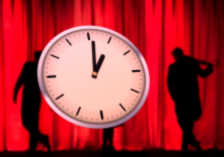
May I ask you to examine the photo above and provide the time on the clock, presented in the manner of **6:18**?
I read **1:01**
